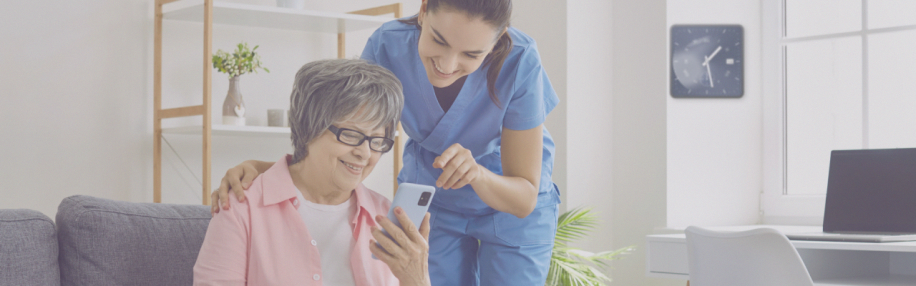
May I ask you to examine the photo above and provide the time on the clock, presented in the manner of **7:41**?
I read **1:28**
